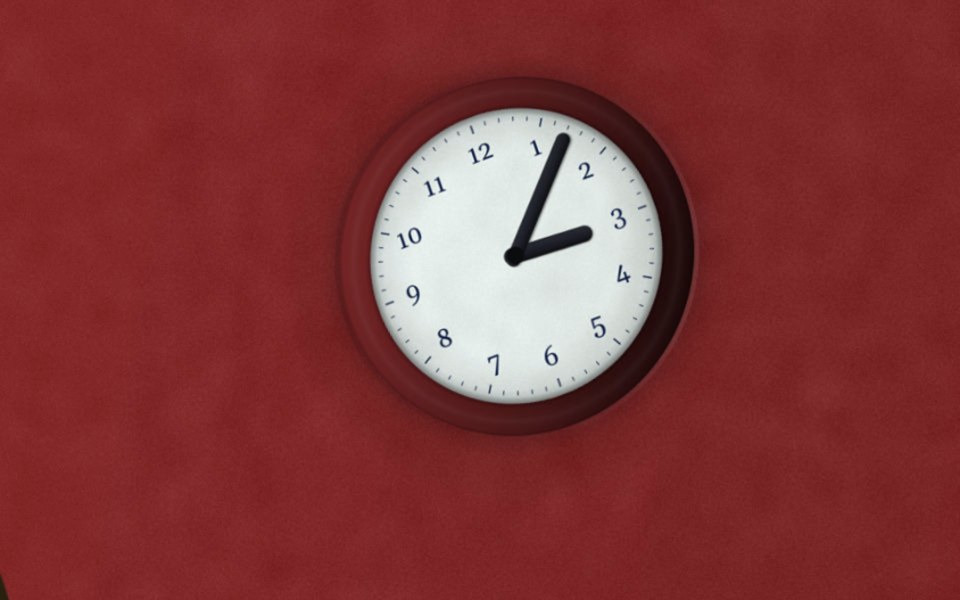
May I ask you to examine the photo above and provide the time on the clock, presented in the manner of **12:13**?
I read **3:07**
